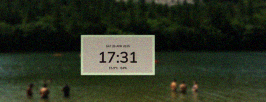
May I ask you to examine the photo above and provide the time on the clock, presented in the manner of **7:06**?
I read **17:31**
